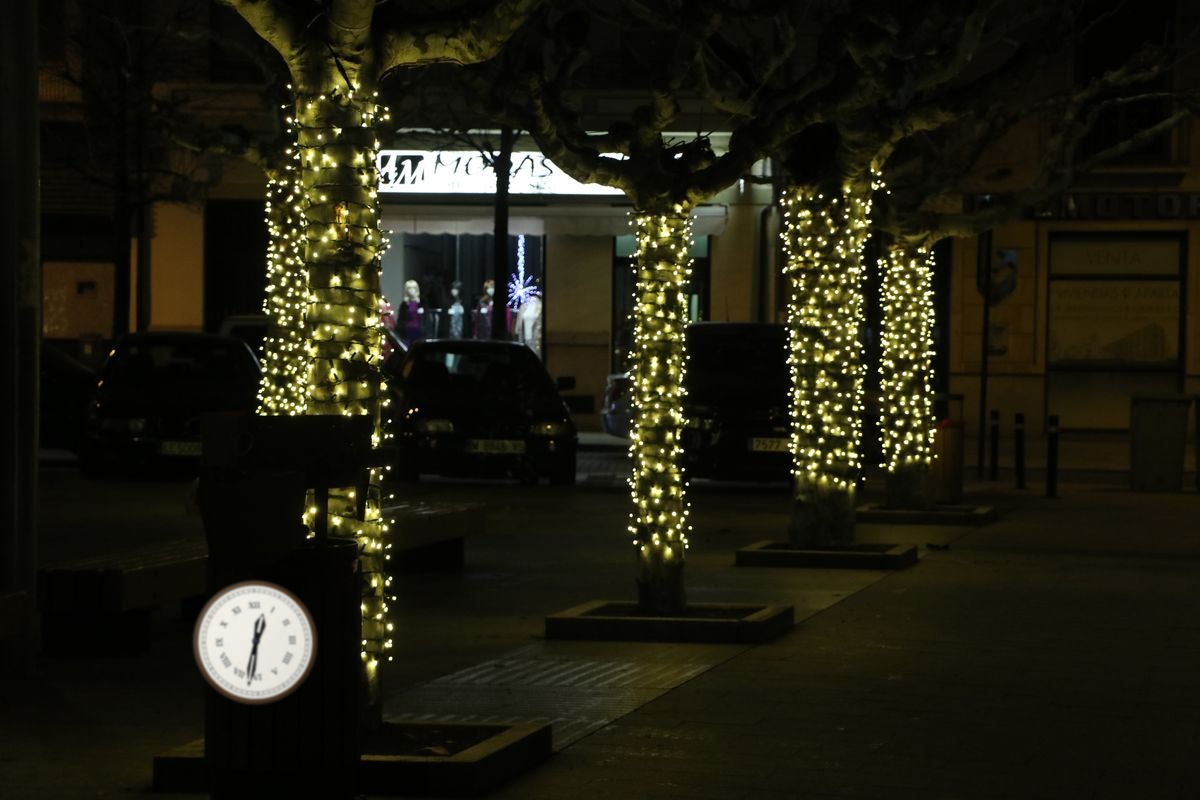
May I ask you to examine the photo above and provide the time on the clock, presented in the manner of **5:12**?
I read **12:32**
